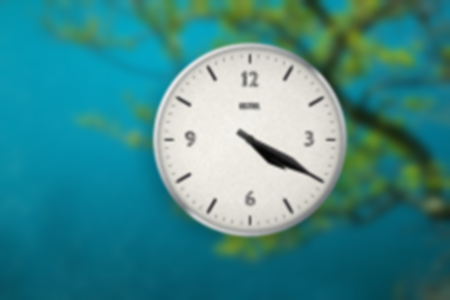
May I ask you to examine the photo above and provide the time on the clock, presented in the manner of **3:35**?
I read **4:20**
